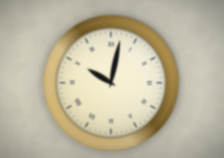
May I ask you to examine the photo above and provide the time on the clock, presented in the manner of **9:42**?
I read **10:02**
